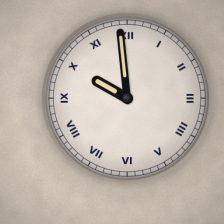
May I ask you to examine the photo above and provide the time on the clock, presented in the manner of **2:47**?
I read **9:59**
